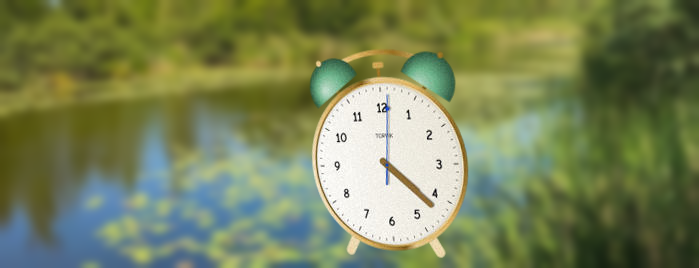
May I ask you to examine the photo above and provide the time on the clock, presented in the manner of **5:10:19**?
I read **4:22:01**
